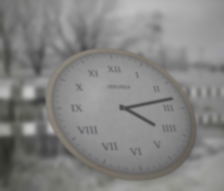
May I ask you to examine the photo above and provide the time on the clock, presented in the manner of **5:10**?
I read **4:13**
